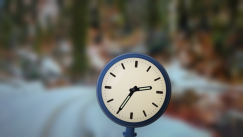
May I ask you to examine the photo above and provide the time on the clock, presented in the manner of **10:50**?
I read **2:35**
